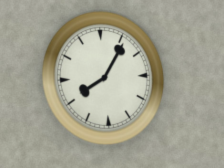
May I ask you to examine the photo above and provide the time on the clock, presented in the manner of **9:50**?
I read **8:06**
